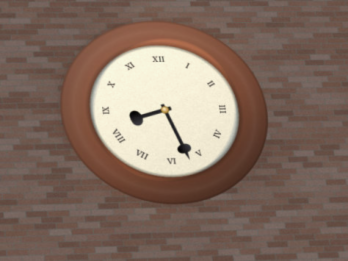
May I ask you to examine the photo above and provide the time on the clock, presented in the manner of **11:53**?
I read **8:27**
